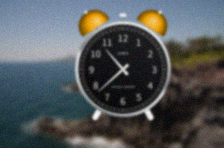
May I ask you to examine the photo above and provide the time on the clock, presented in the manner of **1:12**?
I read **10:38**
